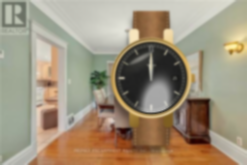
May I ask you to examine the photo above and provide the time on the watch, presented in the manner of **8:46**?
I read **12:00**
